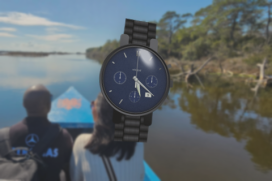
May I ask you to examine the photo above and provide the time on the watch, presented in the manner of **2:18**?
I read **5:21**
